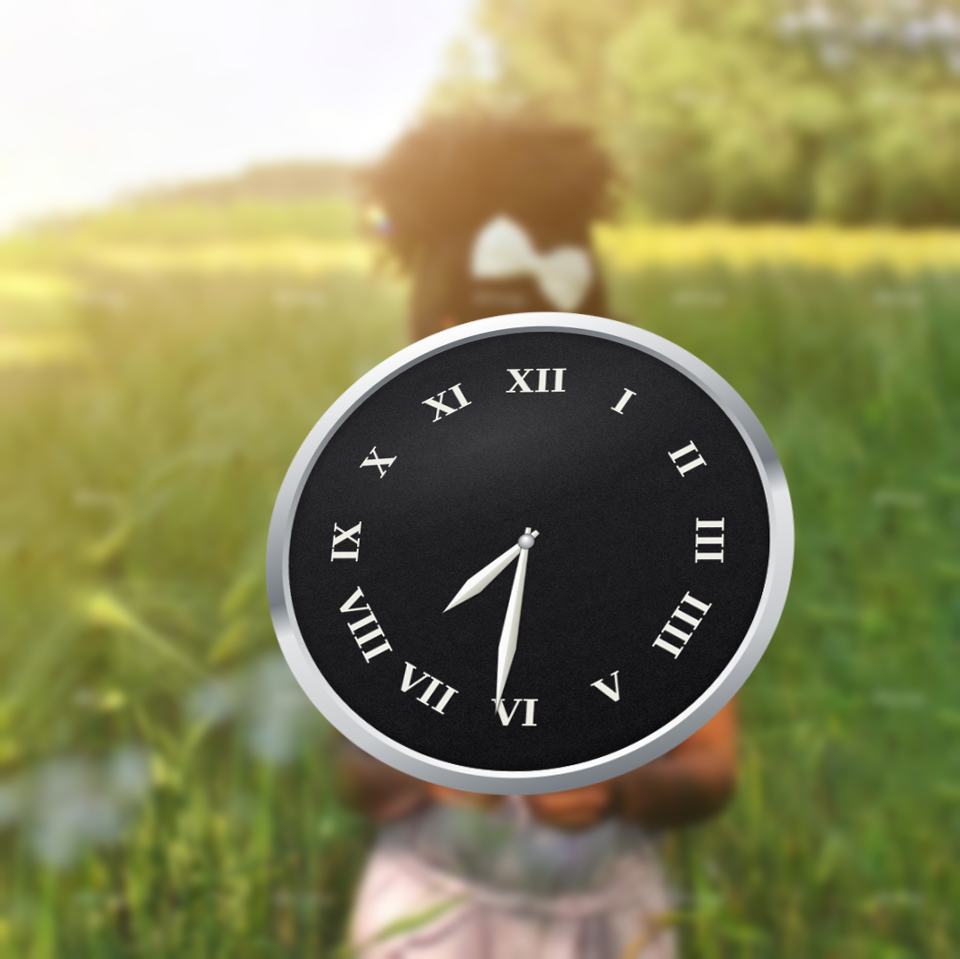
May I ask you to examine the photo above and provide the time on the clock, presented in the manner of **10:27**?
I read **7:31**
